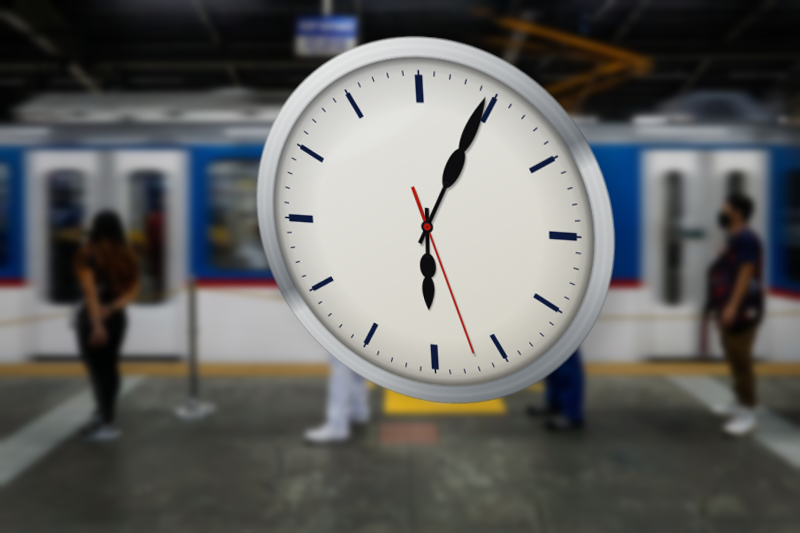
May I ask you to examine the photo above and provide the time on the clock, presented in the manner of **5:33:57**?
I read **6:04:27**
